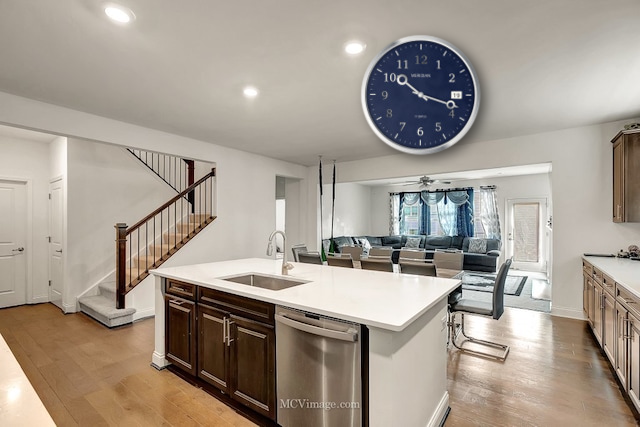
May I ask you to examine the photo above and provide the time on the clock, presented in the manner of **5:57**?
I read **10:18**
